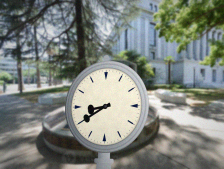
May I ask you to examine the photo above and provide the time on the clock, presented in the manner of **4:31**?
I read **8:40**
